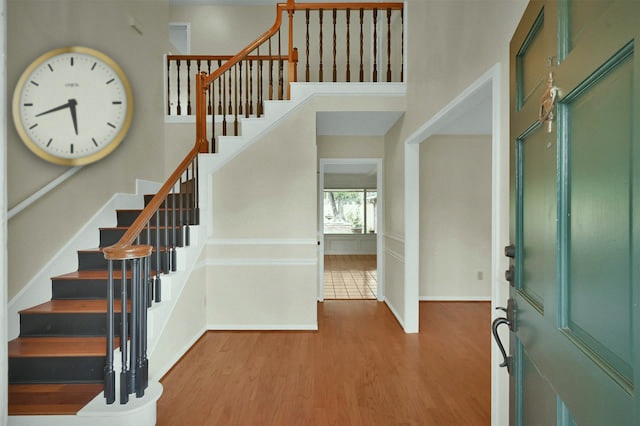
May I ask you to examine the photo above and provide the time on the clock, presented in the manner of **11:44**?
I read **5:42**
